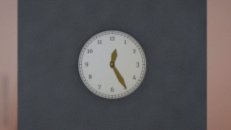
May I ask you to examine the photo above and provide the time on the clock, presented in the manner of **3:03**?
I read **12:25**
